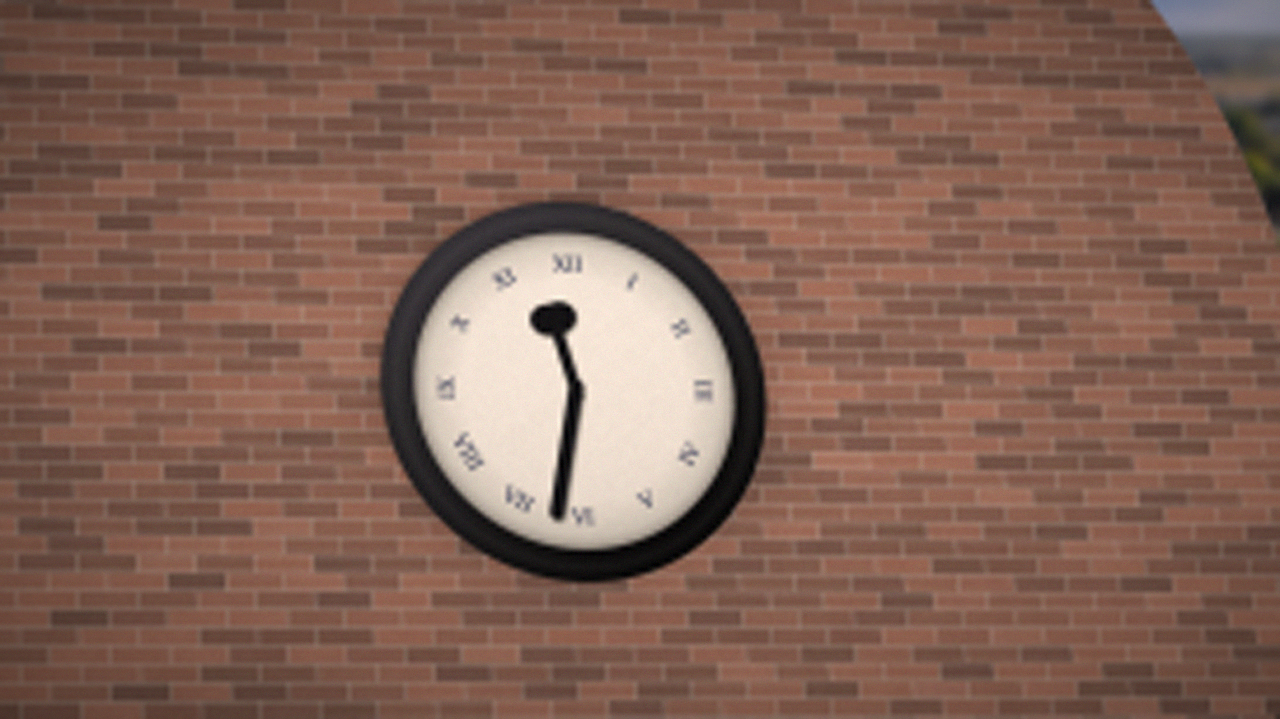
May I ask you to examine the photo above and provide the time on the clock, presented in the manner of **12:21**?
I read **11:32**
